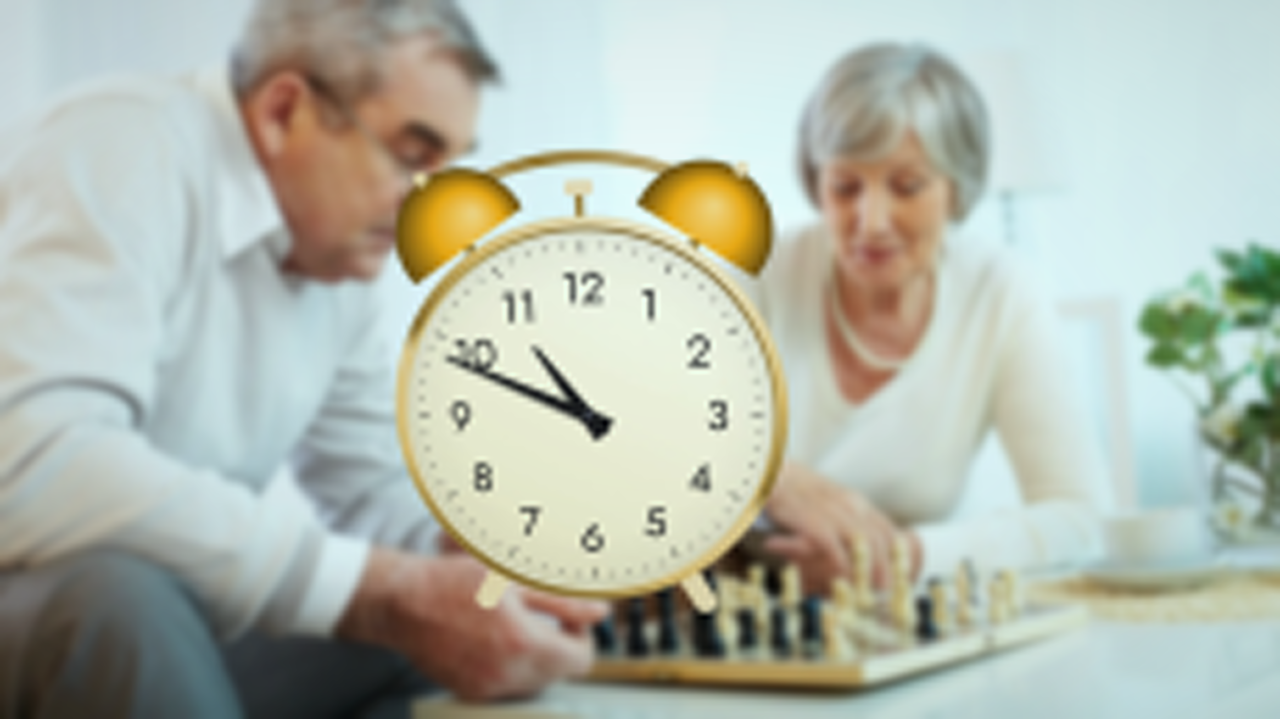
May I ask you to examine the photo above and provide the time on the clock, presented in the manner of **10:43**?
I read **10:49**
